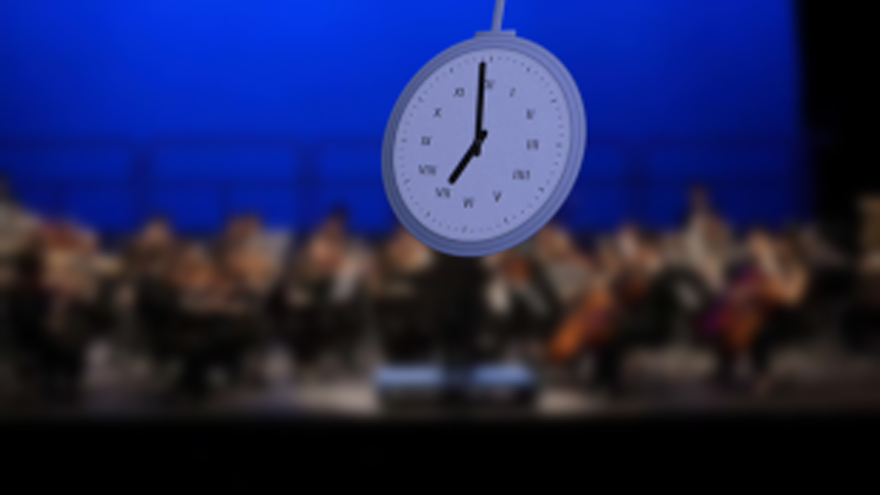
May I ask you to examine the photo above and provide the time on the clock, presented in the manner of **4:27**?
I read **6:59**
